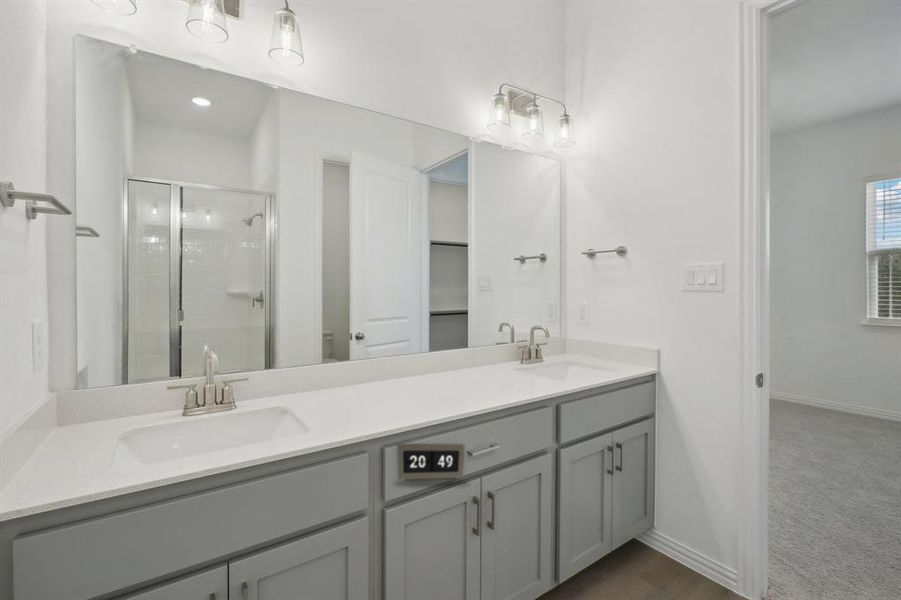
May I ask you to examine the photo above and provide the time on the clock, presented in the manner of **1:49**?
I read **20:49**
